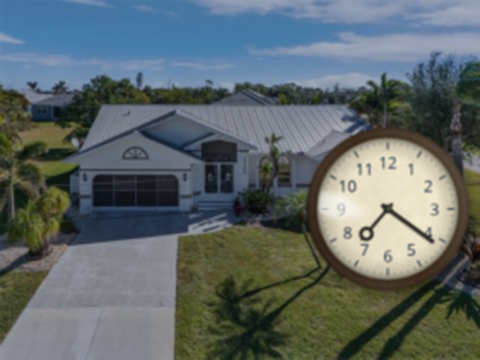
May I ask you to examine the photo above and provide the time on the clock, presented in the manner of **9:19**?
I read **7:21**
